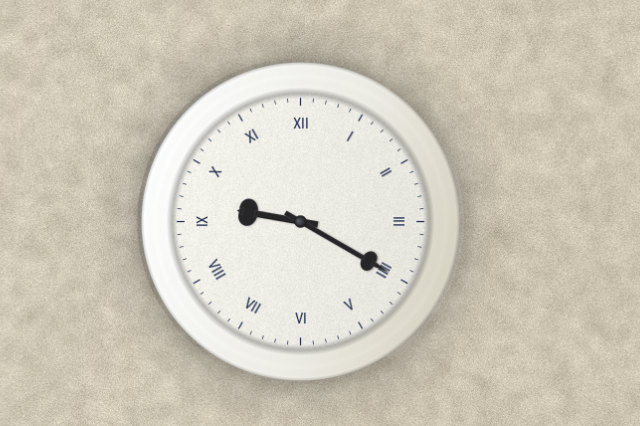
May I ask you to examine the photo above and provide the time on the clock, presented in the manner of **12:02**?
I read **9:20**
